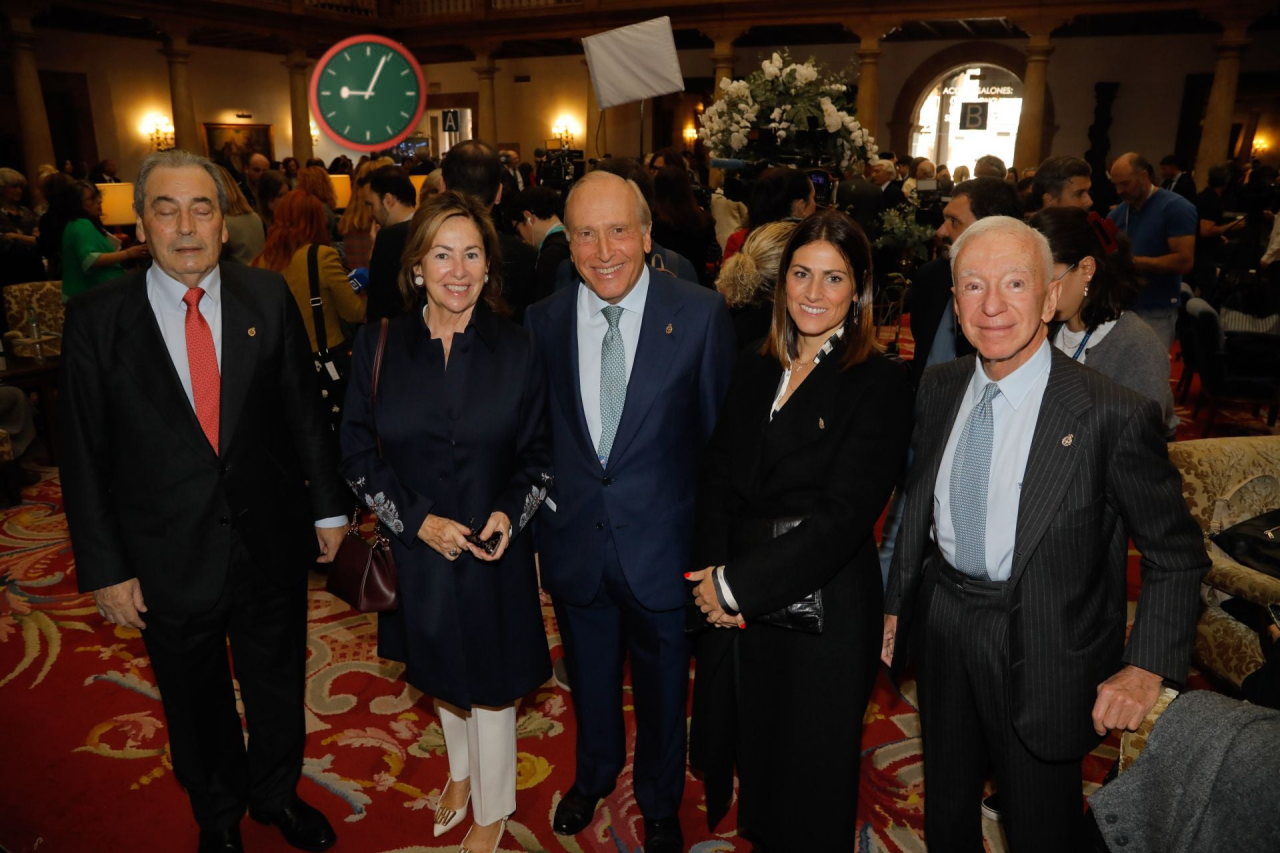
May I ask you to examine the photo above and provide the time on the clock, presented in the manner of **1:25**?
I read **9:04**
